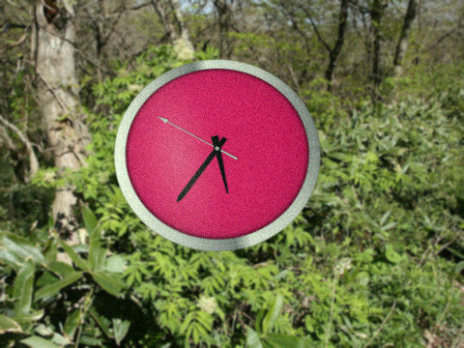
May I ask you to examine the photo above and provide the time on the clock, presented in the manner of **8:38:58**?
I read **5:35:50**
